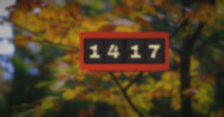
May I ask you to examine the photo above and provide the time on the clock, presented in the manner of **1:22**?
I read **14:17**
